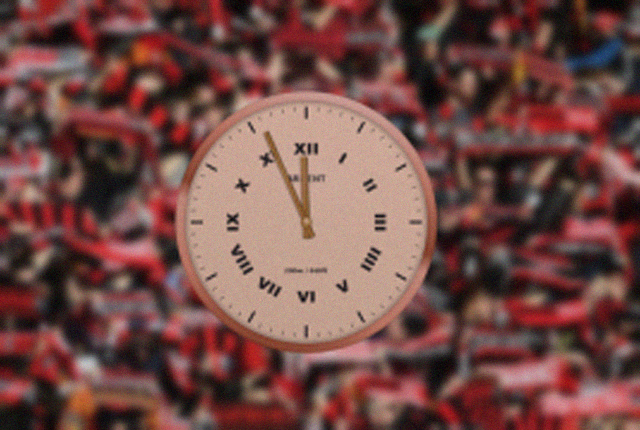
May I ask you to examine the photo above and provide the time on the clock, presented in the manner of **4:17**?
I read **11:56**
